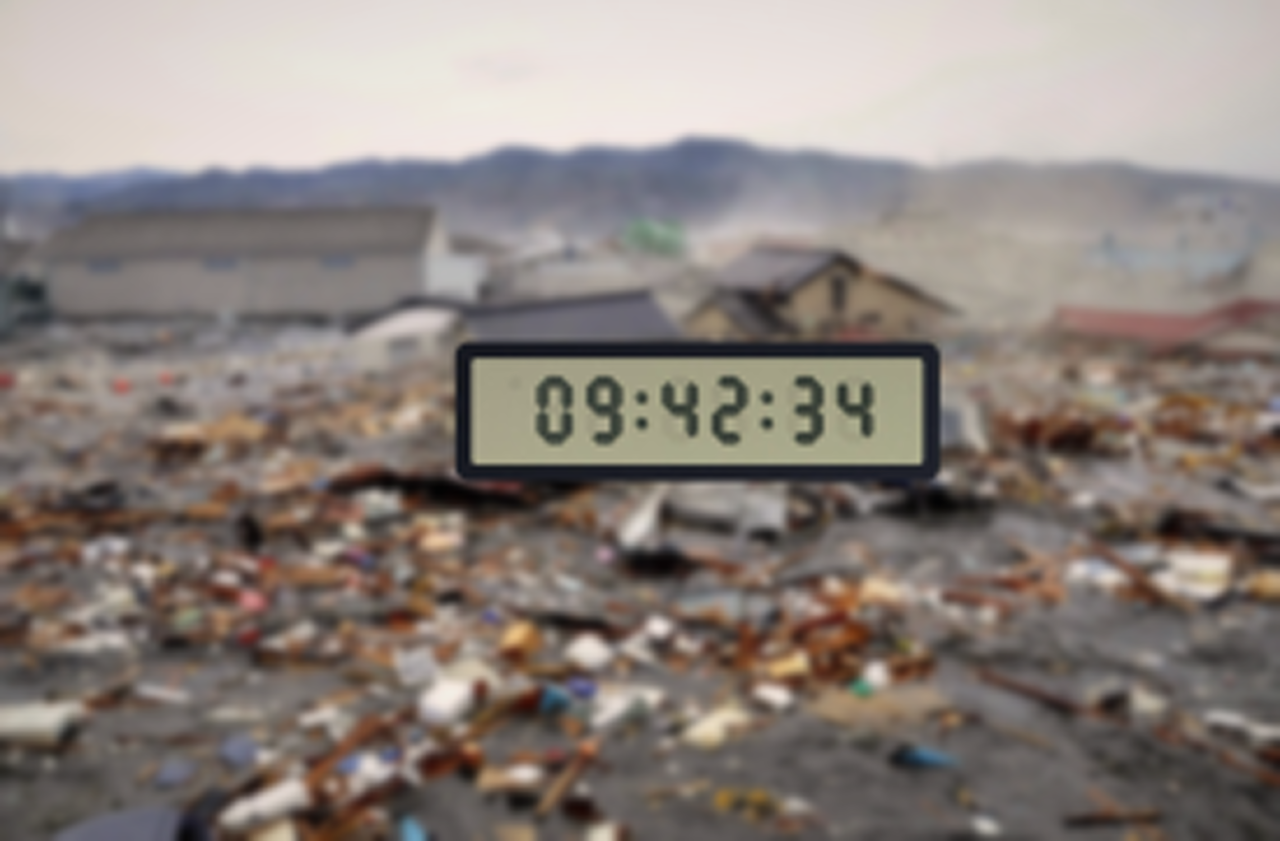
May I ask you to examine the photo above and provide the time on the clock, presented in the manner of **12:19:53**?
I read **9:42:34**
